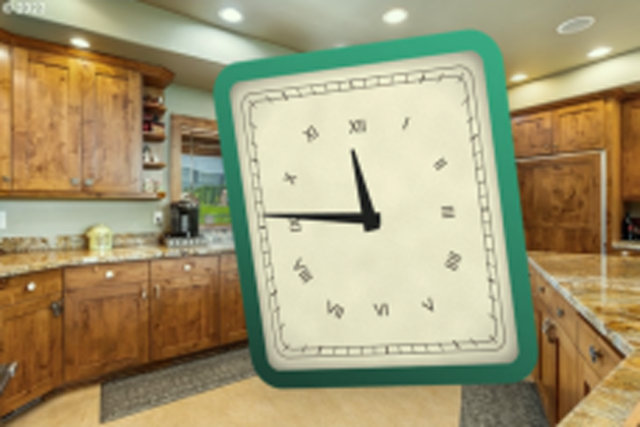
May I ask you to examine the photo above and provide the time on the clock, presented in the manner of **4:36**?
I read **11:46**
